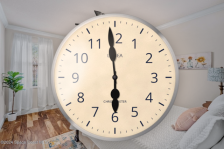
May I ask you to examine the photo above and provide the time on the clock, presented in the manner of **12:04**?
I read **5:59**
